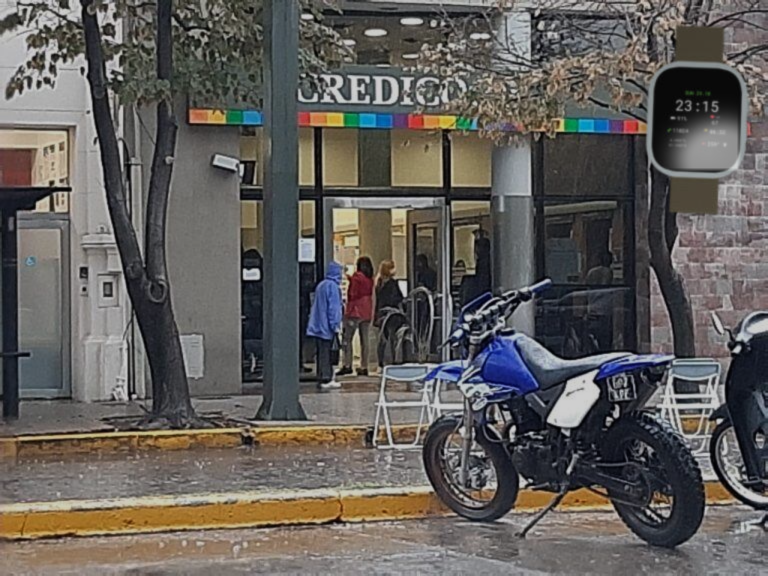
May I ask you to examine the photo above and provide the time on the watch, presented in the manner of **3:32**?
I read **23:15**
